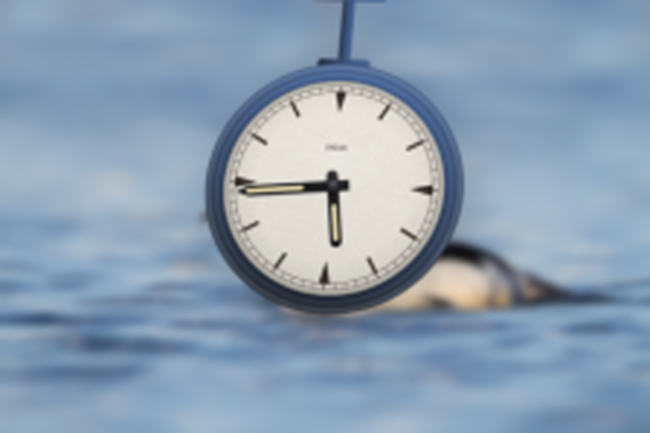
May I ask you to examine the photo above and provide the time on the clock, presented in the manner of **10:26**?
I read **5:44**
